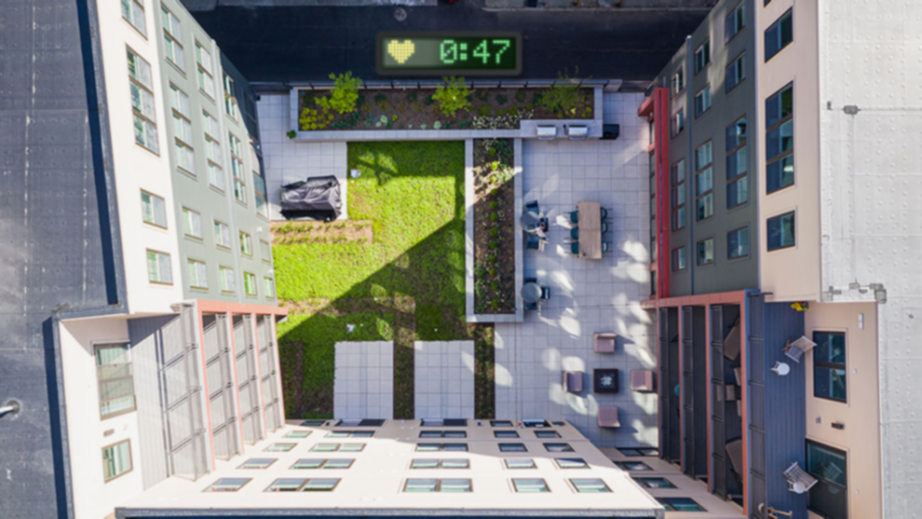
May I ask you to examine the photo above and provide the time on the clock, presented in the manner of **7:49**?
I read **0:47**
